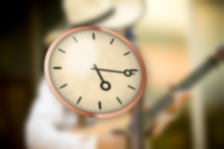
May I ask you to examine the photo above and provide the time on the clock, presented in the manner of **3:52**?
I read **5:16**
